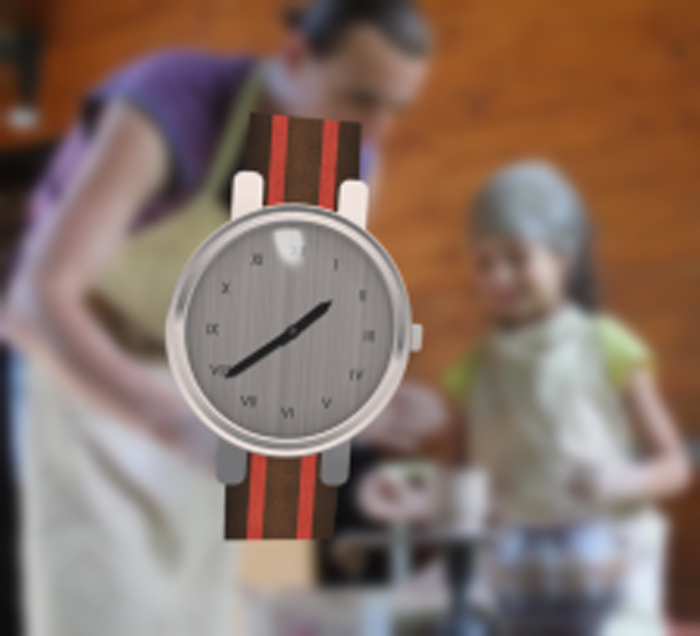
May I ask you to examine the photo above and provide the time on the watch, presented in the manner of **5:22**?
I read **1:39**
